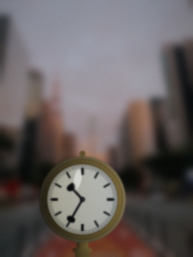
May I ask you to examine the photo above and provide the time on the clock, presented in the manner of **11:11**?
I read **10:35**
